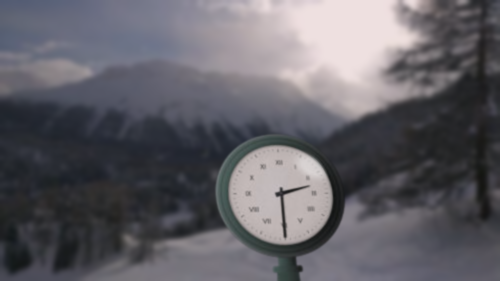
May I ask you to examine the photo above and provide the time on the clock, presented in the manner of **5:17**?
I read **2:30**
